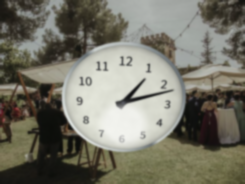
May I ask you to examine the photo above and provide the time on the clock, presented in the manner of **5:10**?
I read **1:12**
